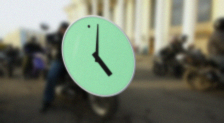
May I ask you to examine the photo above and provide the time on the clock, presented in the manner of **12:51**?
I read **5:03**
